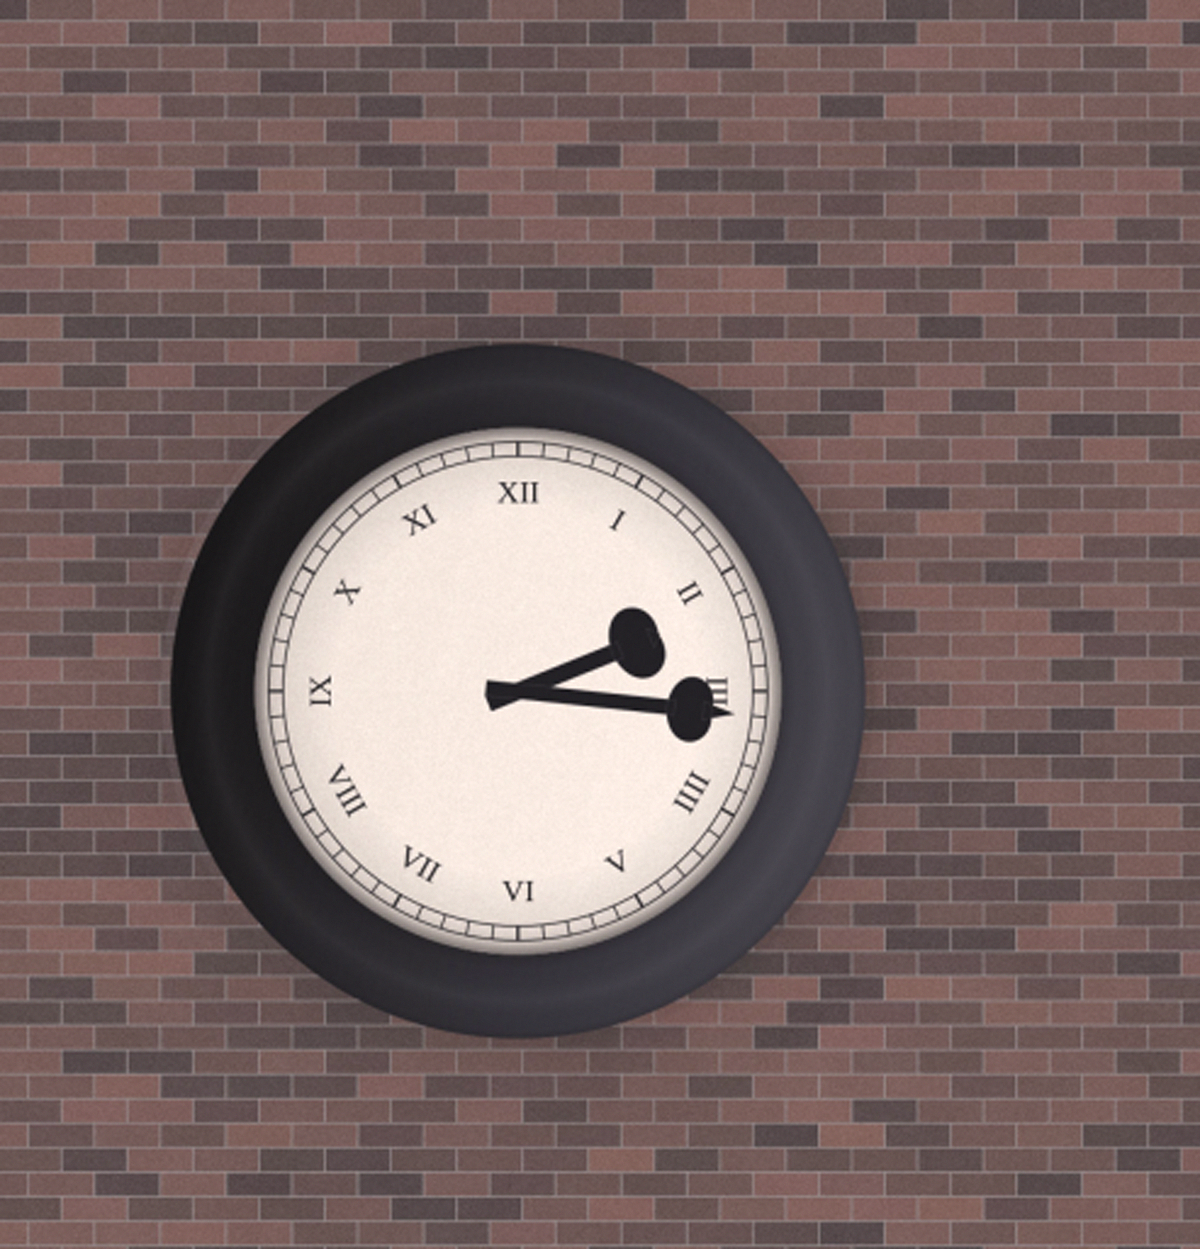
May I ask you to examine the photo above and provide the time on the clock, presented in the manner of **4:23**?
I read **2:16**
